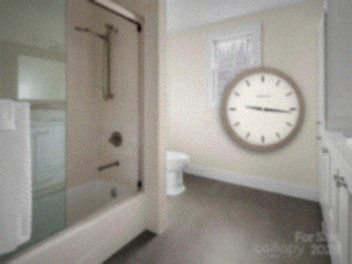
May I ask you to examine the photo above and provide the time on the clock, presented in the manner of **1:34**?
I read **9:16**
